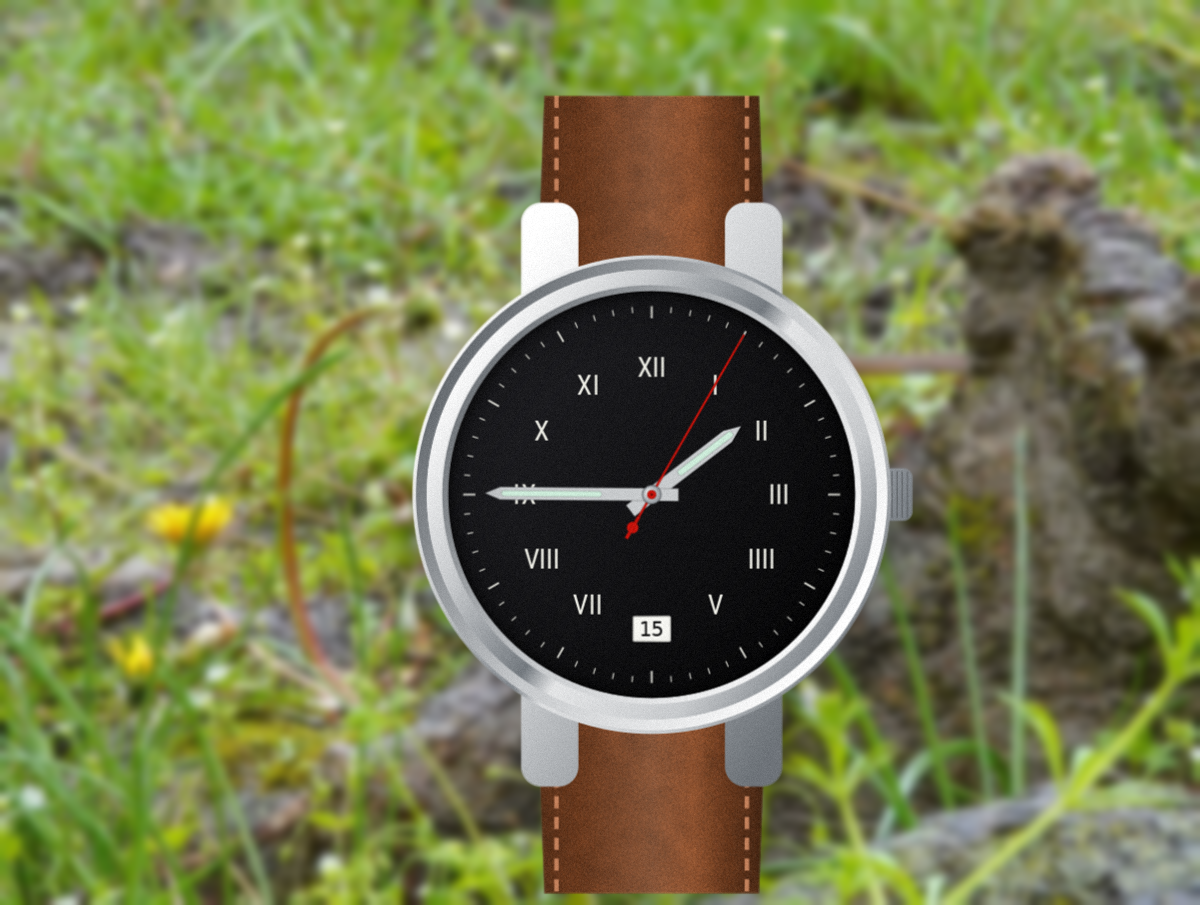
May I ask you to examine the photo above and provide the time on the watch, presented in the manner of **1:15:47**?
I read **1:45:05**
